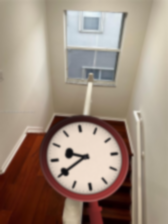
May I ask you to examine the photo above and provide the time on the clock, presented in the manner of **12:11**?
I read **9:40**
